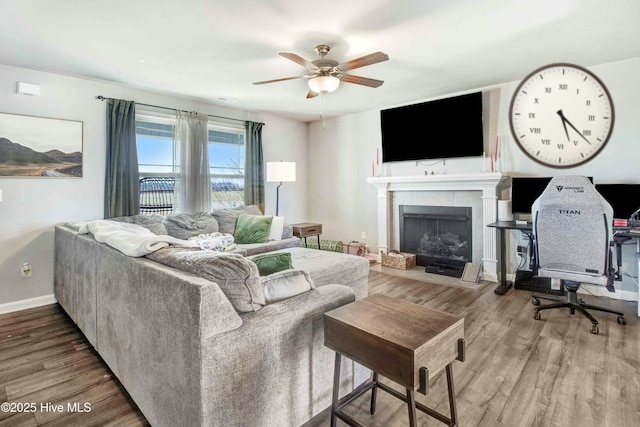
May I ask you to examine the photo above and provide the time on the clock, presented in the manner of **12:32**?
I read **5:22**
